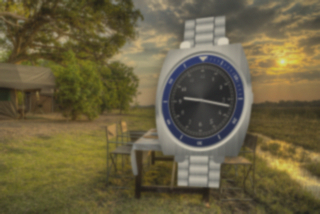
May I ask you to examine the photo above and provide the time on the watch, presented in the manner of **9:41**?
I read **9:17**
